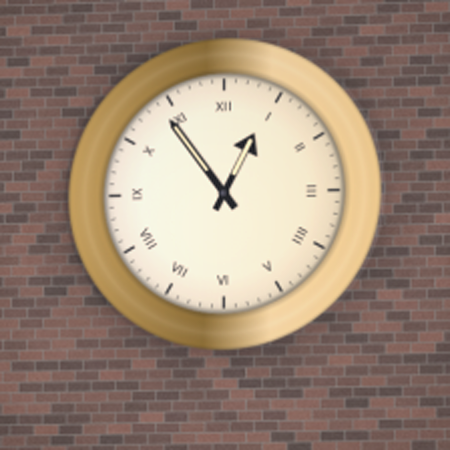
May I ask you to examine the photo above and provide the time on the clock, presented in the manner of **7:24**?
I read **12:54**
